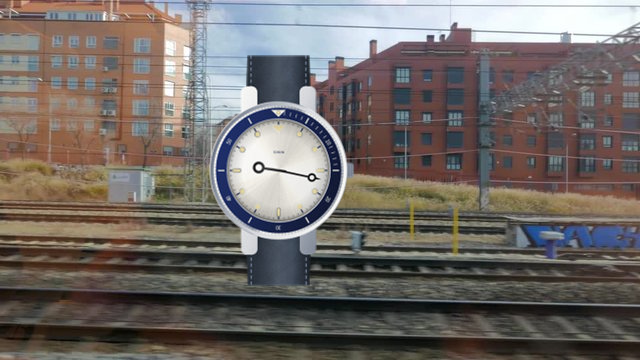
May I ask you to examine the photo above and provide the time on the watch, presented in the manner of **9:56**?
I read **9:17**
